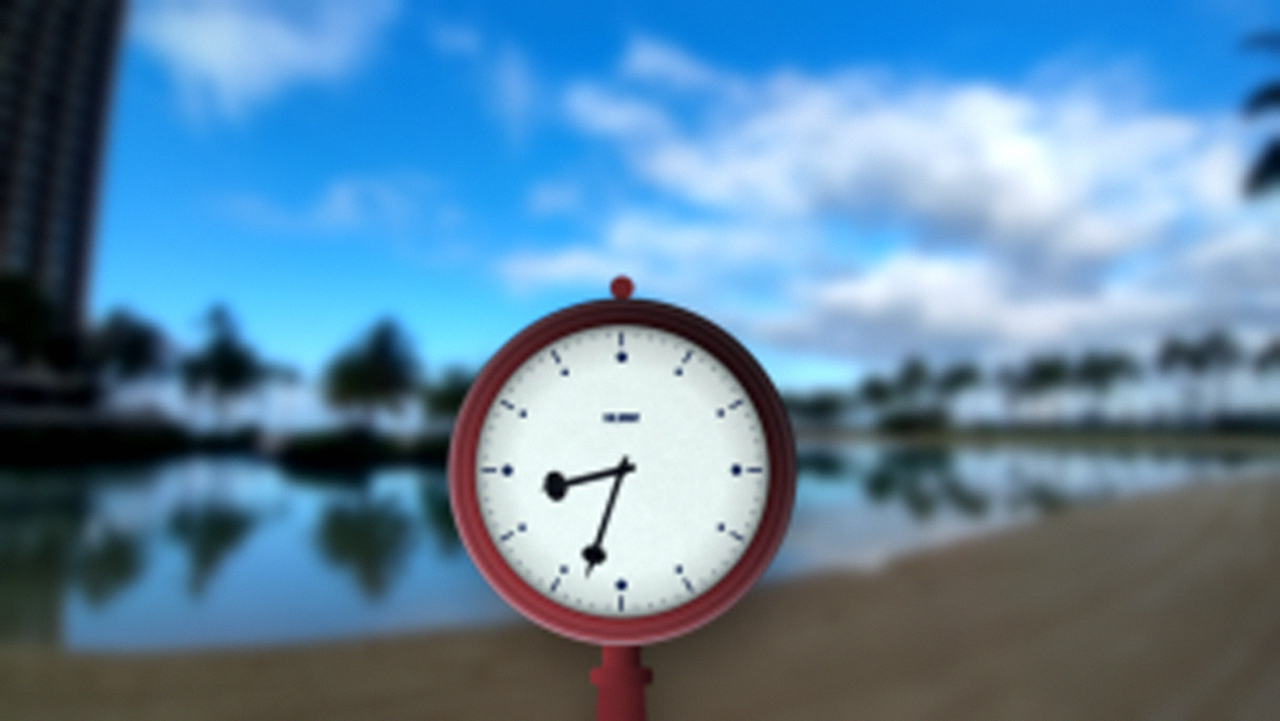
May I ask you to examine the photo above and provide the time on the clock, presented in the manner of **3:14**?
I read **8:33**
